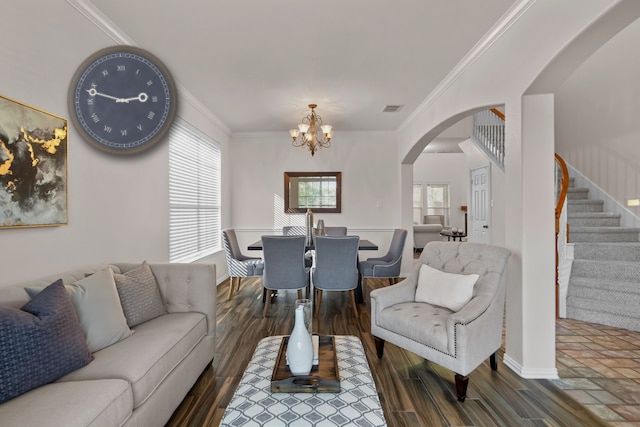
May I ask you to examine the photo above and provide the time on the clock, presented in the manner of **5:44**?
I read **2:48**
